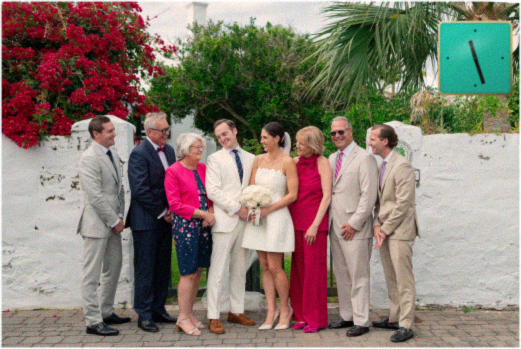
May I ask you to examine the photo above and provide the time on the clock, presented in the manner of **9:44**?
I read **11:27**
